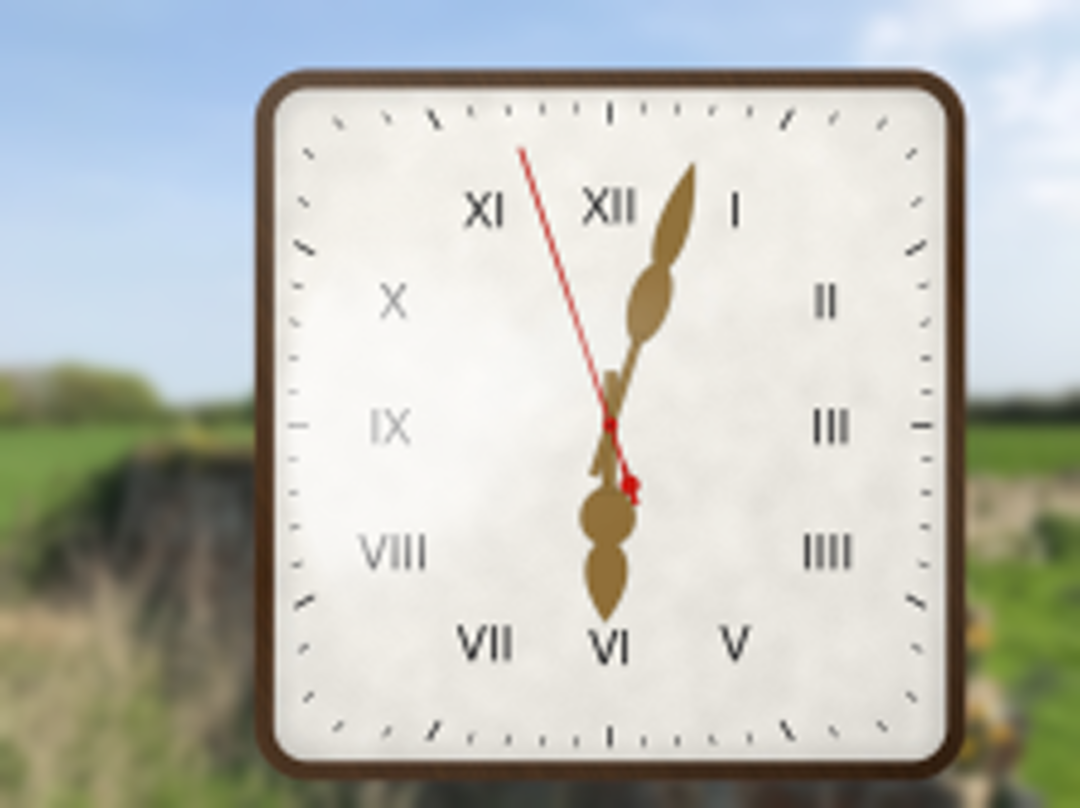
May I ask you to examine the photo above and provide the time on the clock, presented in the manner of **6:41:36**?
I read **6:02:57**
